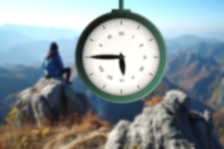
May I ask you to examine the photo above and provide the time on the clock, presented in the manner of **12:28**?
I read **5:45**
